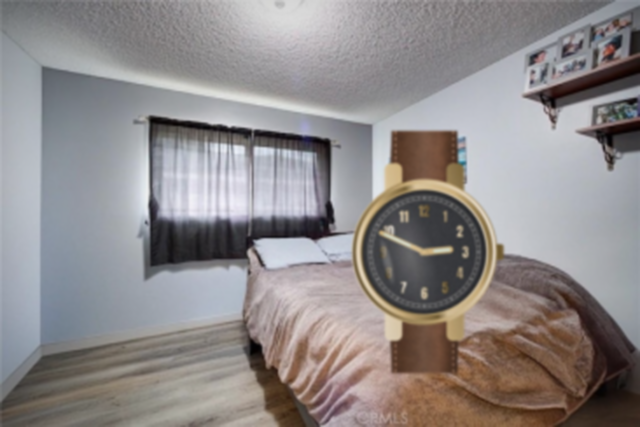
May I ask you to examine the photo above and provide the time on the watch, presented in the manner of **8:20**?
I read **2:49**
